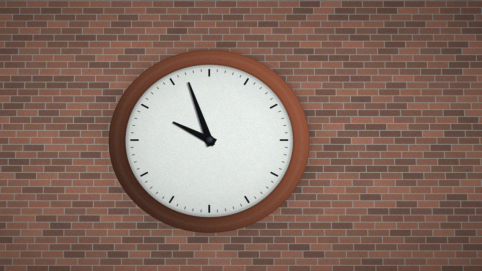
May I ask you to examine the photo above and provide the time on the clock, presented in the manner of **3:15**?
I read **9:57**
